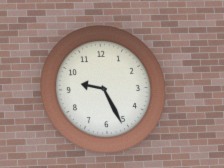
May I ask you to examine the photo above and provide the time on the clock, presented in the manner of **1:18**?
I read **9:26**
